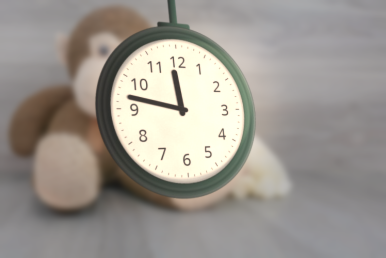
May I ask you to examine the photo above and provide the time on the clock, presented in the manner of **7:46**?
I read **11:47**
